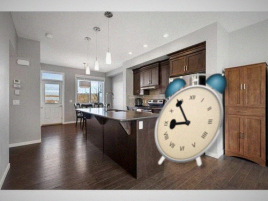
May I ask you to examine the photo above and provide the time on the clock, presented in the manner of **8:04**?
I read **8:54**
